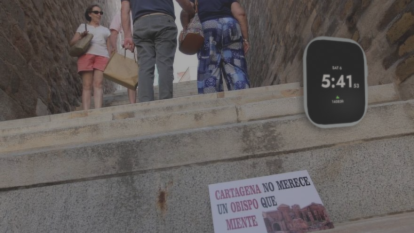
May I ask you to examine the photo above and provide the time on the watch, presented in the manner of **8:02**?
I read **5:41**
